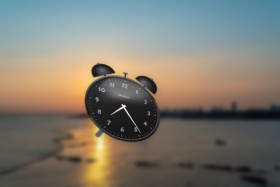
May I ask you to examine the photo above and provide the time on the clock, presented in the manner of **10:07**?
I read **7:24**
